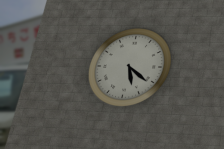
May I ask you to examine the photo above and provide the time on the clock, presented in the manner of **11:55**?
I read **5:21**
